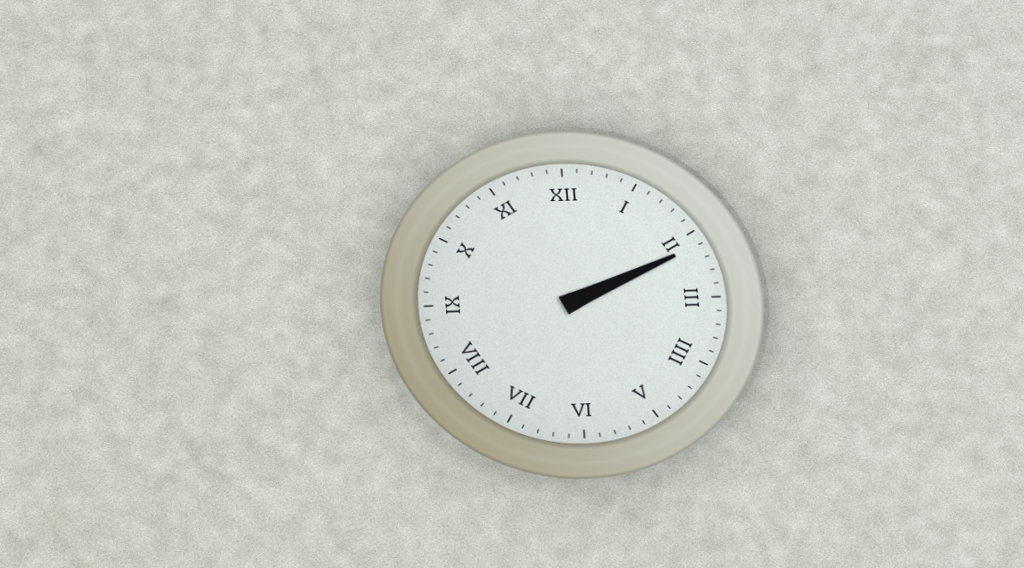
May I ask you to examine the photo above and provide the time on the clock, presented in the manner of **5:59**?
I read **2:11**
